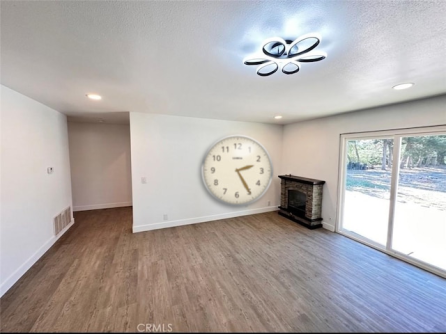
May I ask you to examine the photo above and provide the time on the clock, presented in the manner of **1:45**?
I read **2:25**
